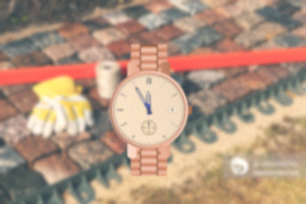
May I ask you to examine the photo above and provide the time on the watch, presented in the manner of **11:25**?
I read **11:55**
